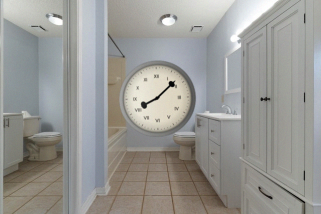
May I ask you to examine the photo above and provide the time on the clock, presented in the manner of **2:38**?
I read **8:08**
